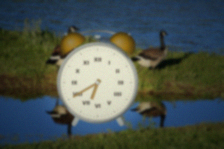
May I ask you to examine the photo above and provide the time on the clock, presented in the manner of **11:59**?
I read **6:40**
